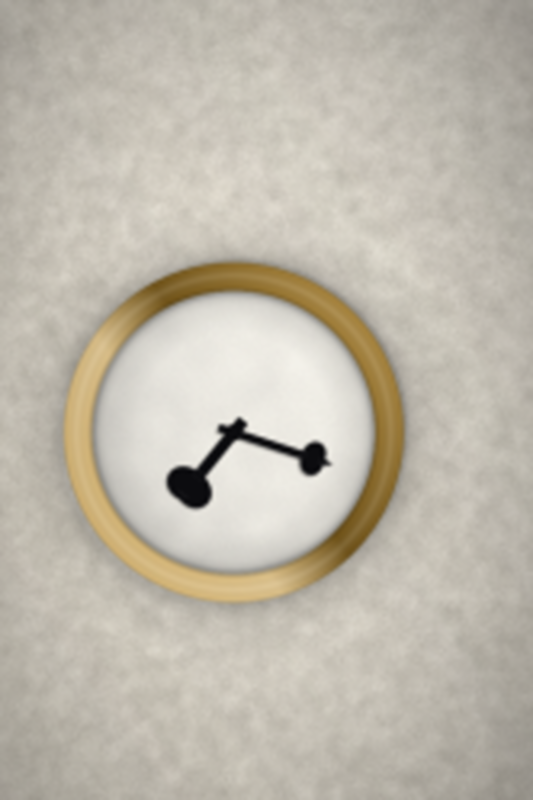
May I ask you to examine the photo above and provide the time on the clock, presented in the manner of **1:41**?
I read **7:18**
